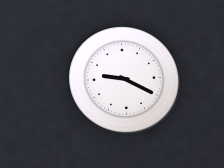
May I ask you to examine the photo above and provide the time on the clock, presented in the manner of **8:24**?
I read **9:20**
